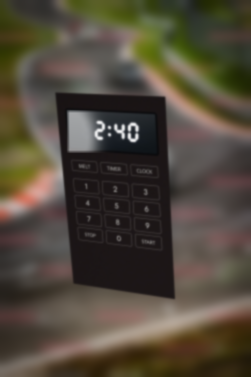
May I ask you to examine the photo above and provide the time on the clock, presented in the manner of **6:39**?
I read **2:40**
